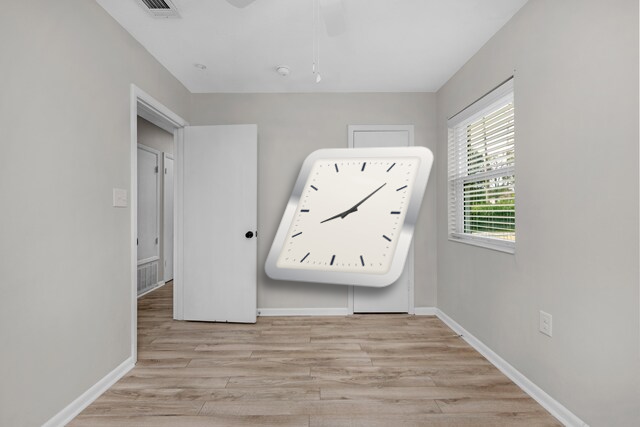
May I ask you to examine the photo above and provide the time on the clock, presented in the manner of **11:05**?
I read **8:07**
